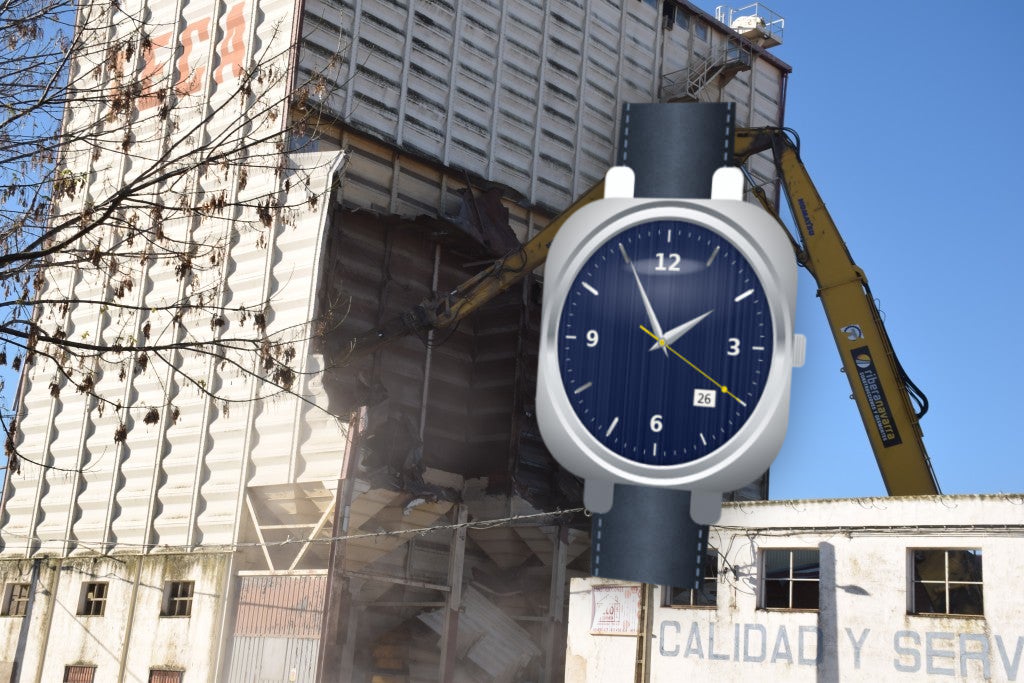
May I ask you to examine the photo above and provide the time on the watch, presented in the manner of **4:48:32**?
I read **1:55:20**
